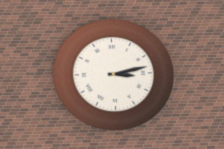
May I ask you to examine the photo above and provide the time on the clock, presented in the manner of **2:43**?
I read **3:13**
